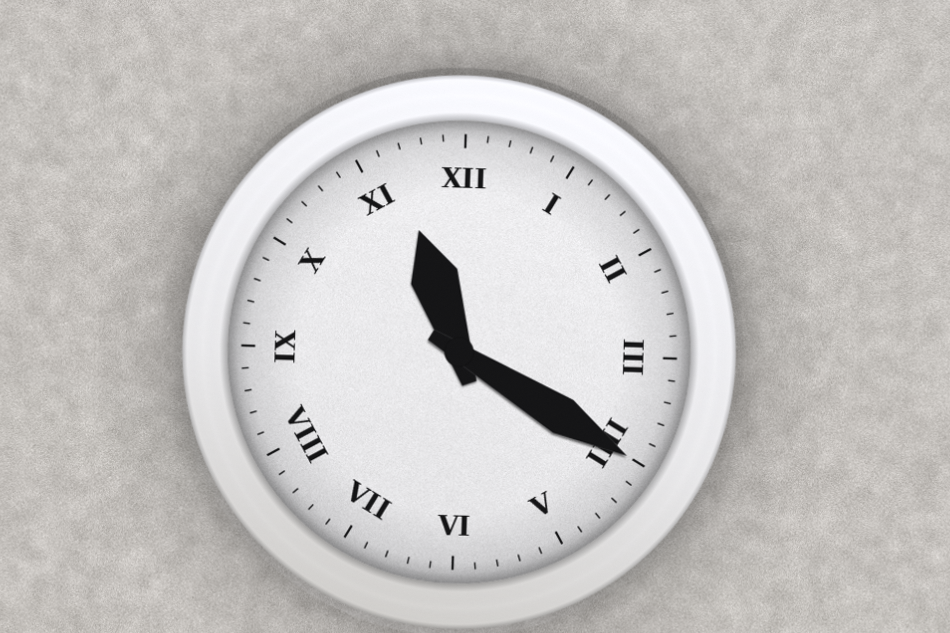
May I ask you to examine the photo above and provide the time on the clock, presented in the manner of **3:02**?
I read **11:20**
